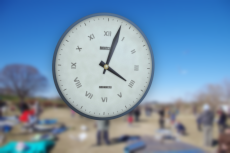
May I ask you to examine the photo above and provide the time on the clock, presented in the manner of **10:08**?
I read **4:03**
